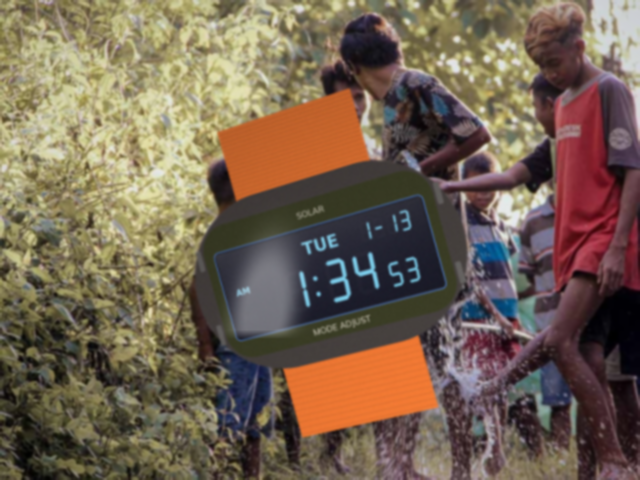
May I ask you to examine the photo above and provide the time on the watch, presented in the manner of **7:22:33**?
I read **1:34:53**
